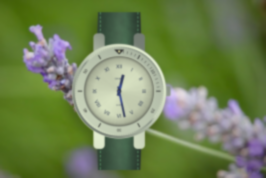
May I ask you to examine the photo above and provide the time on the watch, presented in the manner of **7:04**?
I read **12:28**
